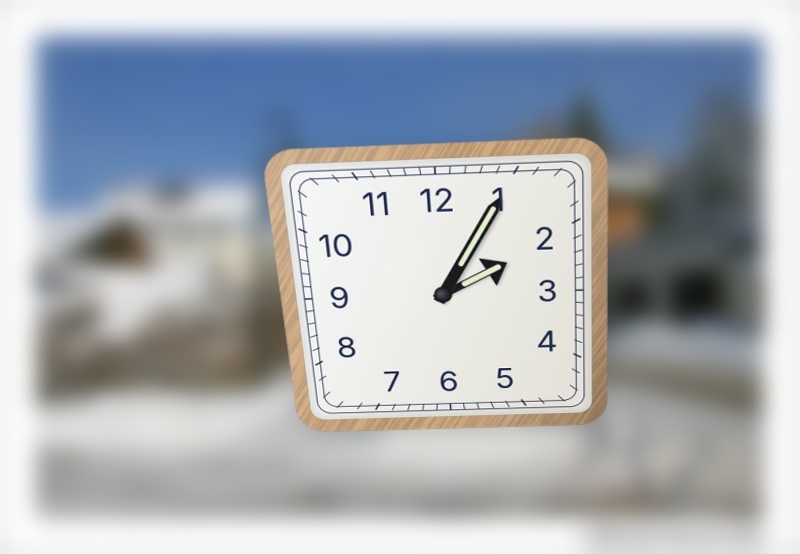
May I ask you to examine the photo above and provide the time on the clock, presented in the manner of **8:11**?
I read **2:05**
